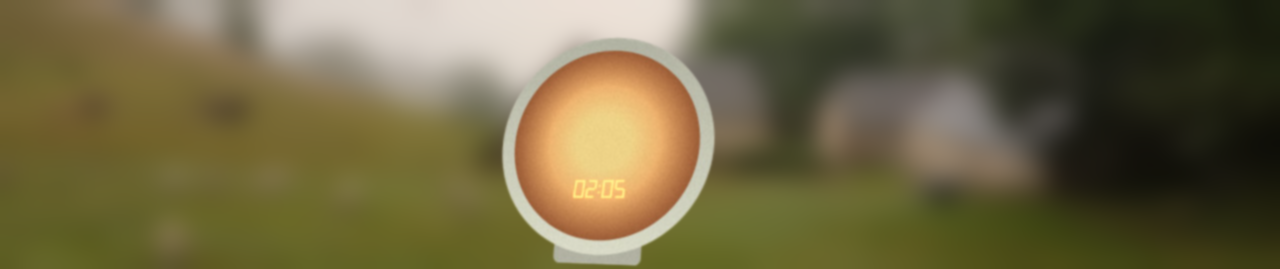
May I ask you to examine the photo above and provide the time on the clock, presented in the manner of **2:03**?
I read **2:05**
